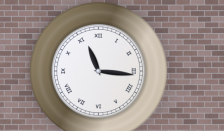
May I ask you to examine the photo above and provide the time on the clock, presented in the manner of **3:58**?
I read **11:16**
